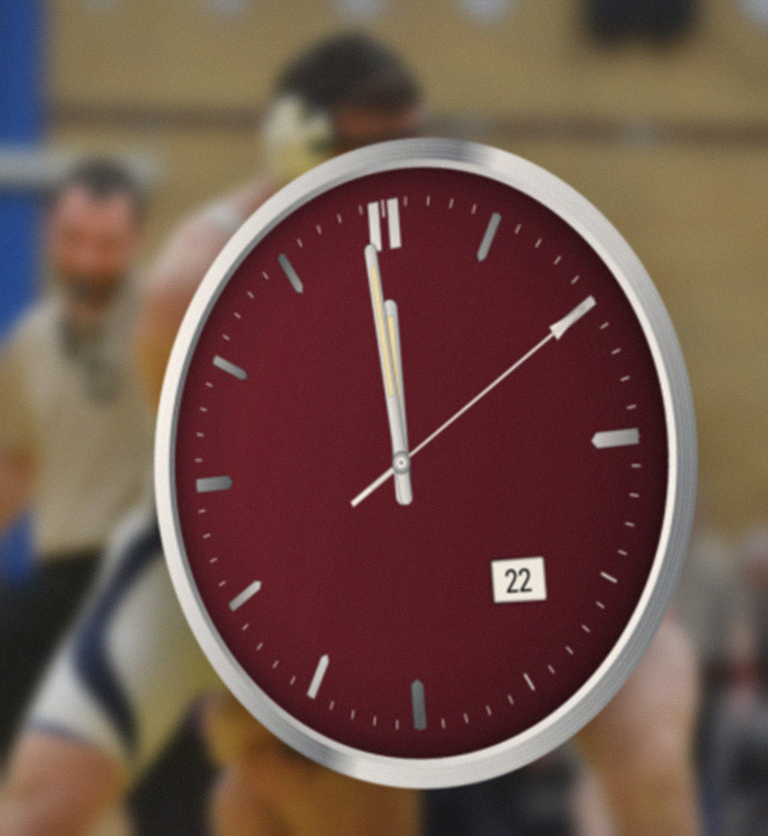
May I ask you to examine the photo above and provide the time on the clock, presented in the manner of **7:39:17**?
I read **11:59:10**
